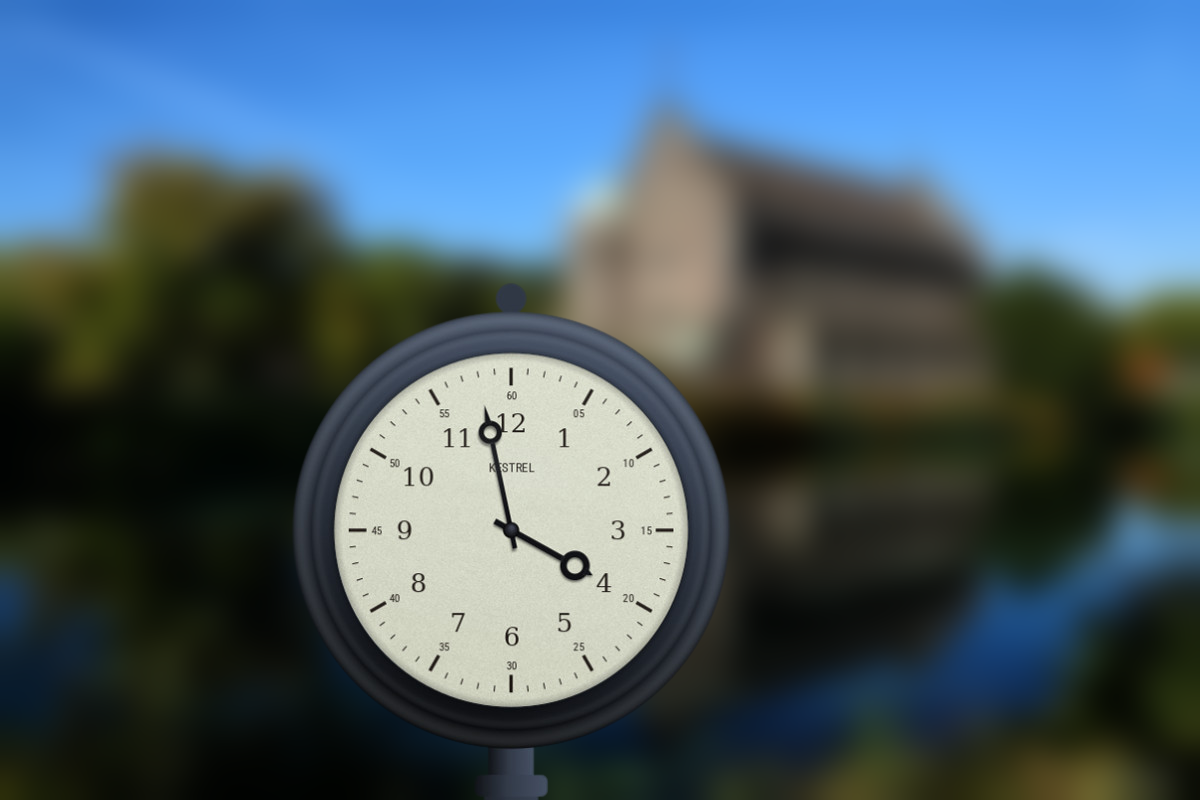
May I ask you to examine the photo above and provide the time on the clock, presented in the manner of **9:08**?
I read **3:58**
